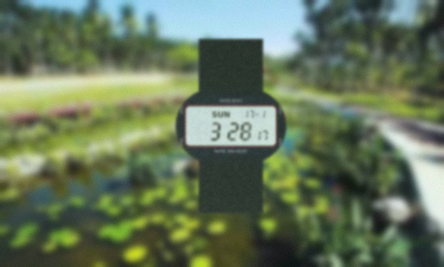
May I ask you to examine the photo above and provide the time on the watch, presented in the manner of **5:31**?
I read **3:28**
